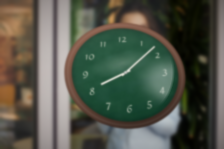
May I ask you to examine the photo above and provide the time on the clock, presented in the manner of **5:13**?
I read **8:08**
